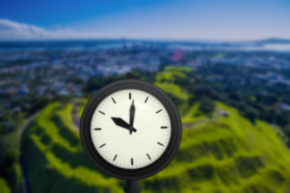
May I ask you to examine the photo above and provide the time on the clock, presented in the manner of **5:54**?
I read **10:01**
